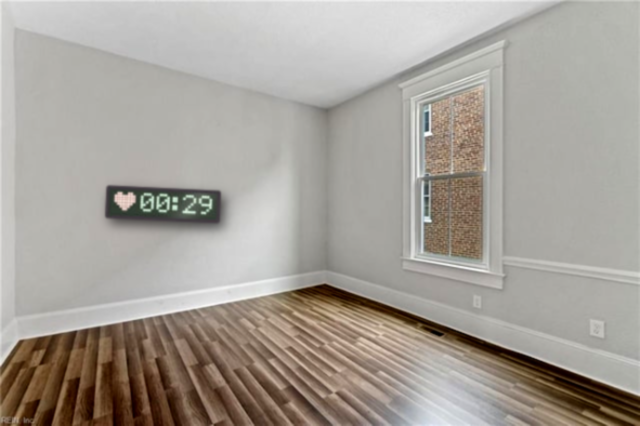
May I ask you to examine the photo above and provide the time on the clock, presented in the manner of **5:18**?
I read **0:29**
